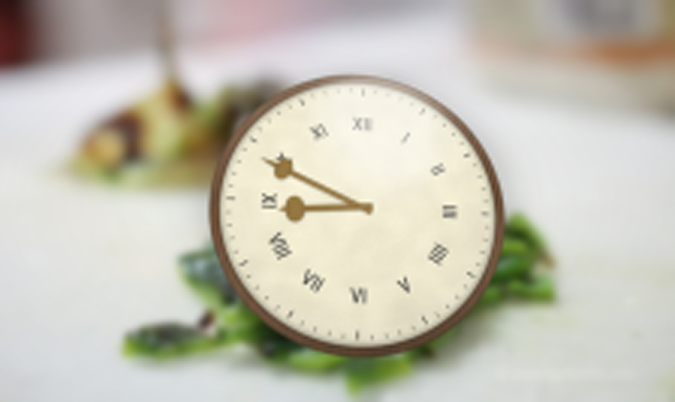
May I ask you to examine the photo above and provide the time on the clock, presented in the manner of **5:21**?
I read **8:49**
